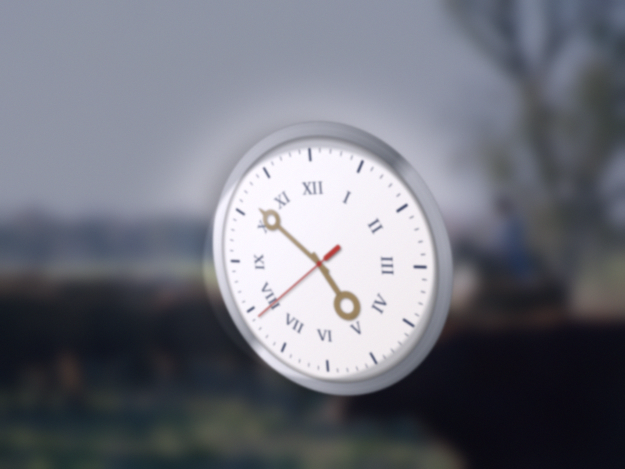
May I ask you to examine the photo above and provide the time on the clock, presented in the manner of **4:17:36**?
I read **4:51:39**
